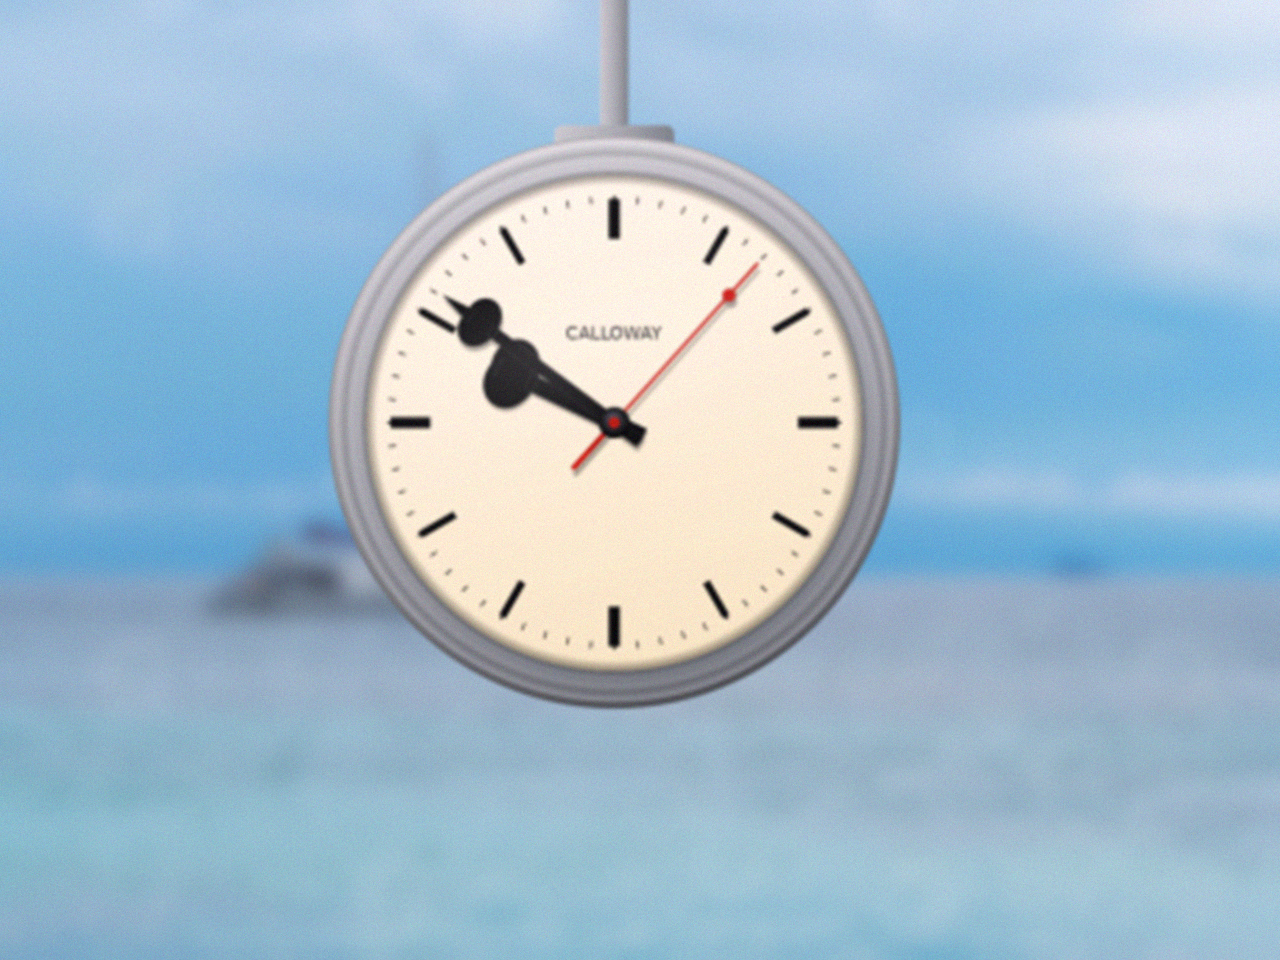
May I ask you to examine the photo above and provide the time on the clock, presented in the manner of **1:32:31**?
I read **9:51:07**
